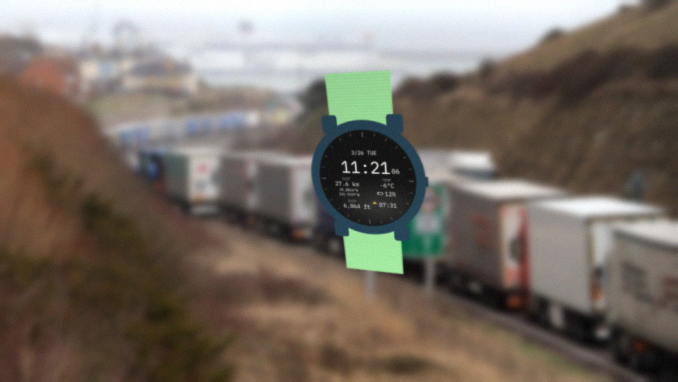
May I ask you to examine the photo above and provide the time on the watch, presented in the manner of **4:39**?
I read **11:21**
